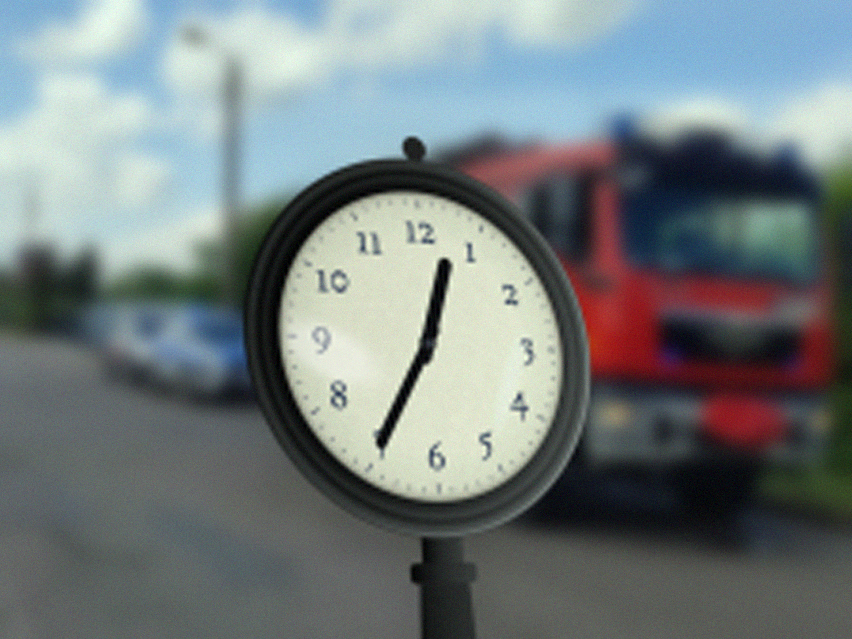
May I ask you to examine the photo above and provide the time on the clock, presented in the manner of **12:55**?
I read **12:35**
